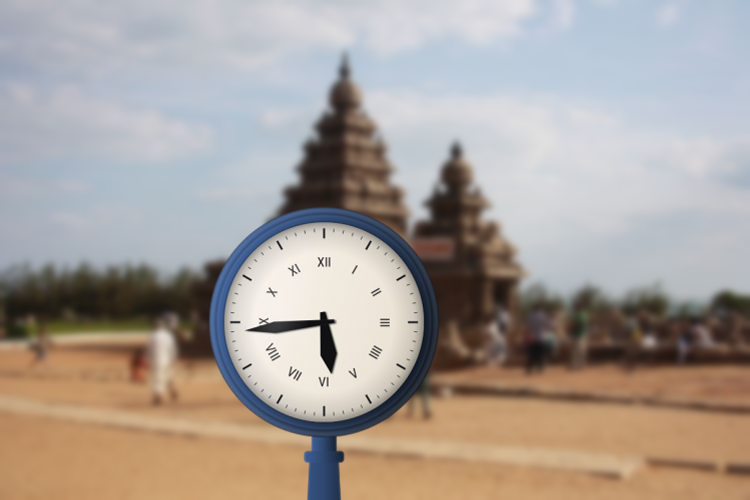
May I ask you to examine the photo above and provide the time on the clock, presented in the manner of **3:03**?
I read **5:44**
